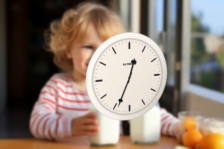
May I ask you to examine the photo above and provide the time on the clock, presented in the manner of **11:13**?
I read **12:34**
